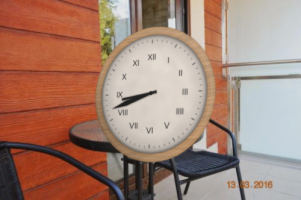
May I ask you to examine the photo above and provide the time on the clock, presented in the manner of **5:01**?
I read **8:42**
